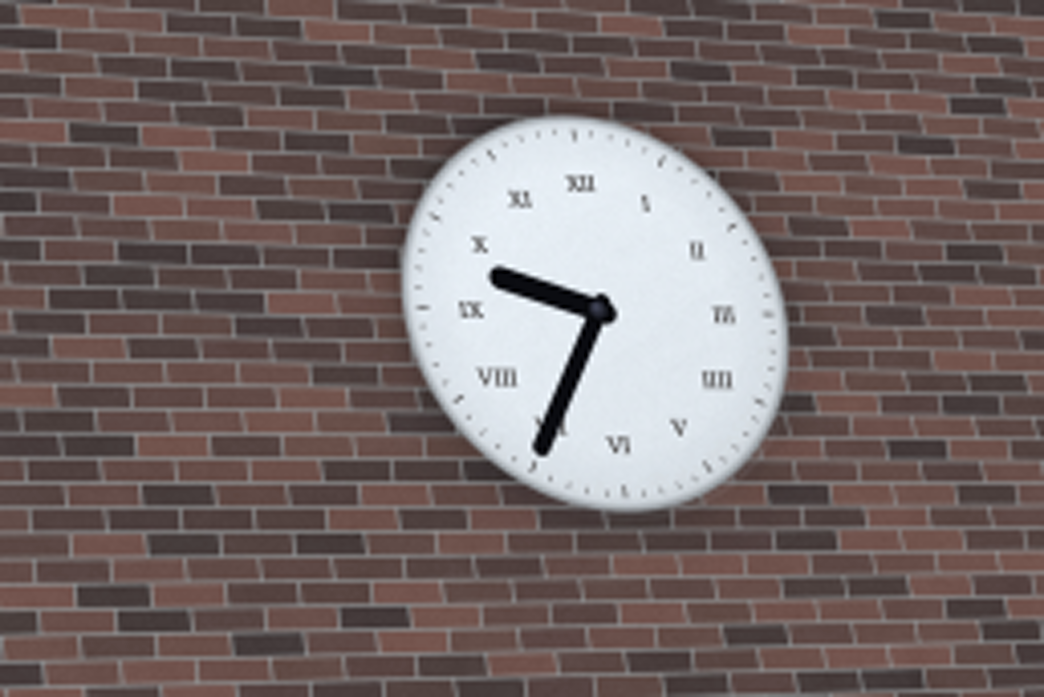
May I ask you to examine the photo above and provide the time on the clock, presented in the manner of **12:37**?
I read **9:35**
